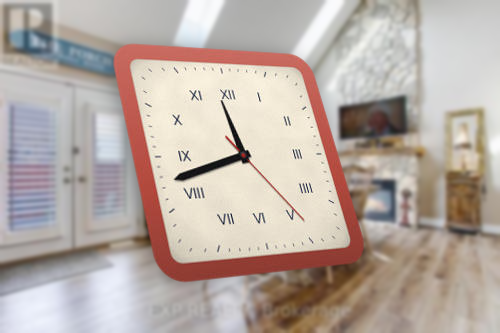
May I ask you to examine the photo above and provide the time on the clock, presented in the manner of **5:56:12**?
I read **11:42:24**
